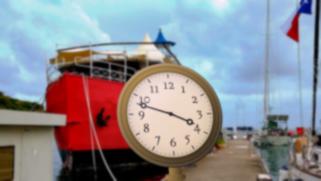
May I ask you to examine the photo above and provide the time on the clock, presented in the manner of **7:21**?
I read **3:48**
